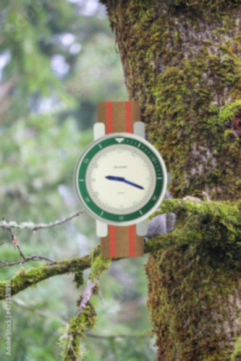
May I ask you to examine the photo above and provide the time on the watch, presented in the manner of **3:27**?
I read **9:19**
